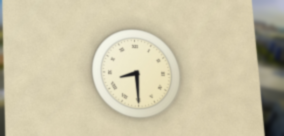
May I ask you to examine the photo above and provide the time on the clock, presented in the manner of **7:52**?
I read **8:30**
